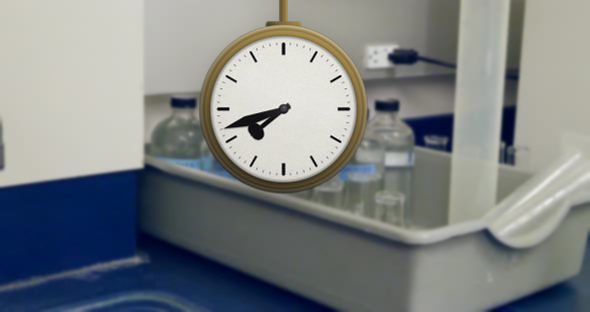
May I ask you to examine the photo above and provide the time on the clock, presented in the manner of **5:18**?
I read **7:42**
